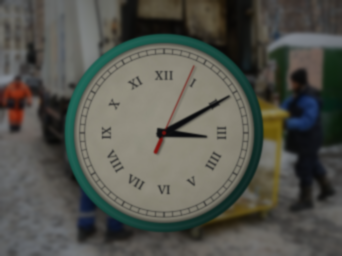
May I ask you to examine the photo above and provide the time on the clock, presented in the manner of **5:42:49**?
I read **3:10:04**
